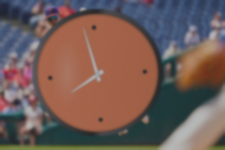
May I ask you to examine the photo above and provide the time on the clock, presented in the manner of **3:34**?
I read **7:58**
